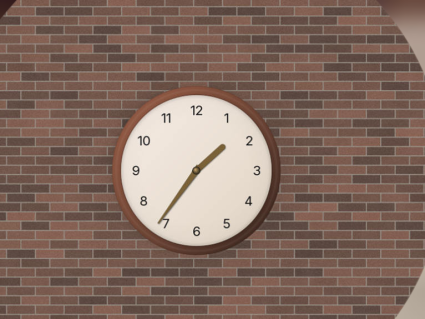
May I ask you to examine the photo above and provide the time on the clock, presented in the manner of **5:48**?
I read **1:36**
